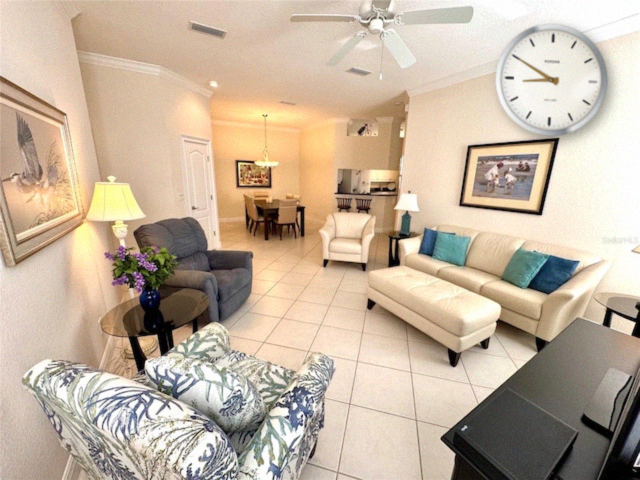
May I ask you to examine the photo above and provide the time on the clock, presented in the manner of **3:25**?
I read **8:50**
